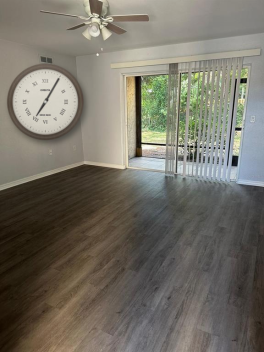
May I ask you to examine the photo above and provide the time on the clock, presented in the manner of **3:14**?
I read **7:05**
